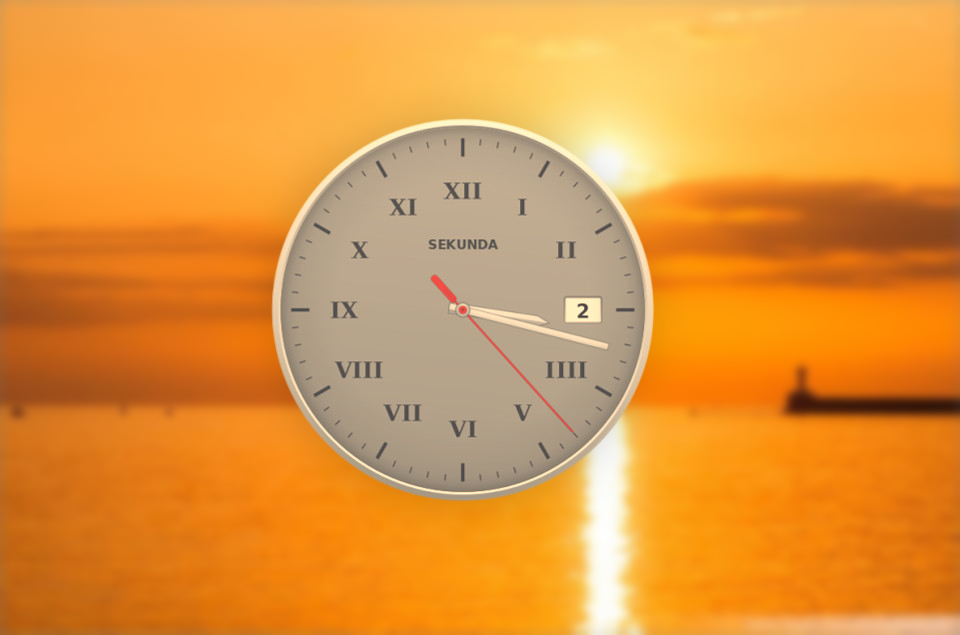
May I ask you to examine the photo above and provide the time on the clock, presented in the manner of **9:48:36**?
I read **3:17:23**
